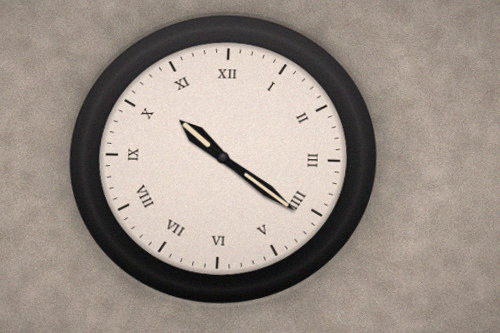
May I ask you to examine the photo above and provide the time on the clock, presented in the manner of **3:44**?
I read **10:21**
